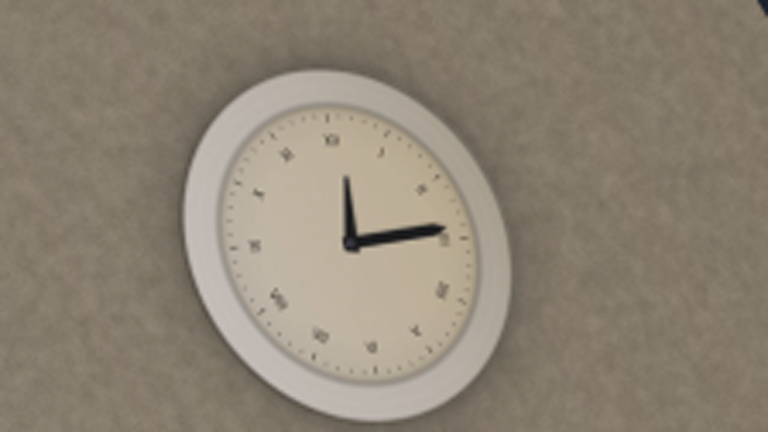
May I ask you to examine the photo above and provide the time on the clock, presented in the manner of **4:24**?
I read **12:14**
